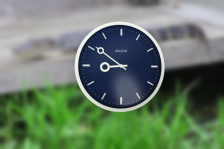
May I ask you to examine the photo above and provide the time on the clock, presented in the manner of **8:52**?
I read **8:51**
